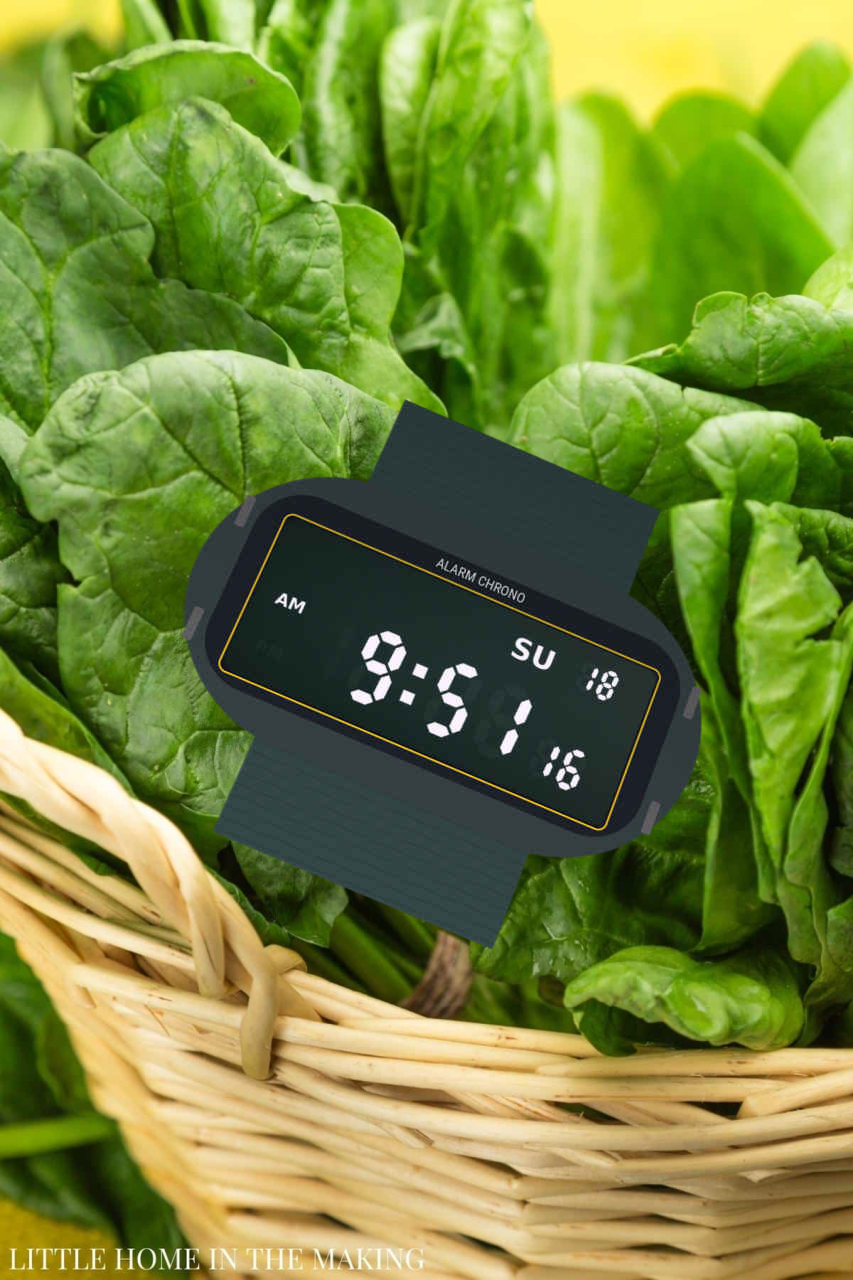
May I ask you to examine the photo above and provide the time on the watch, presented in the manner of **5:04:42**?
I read **9:51:16**
